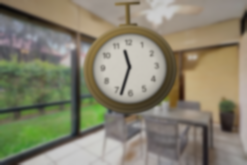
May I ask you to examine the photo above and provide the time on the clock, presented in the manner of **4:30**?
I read **11:33**
